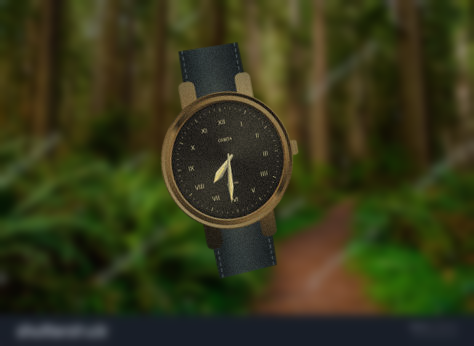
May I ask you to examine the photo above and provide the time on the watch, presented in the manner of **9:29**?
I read **7:31**
